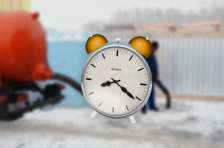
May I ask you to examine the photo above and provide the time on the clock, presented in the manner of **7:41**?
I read **8:21**
